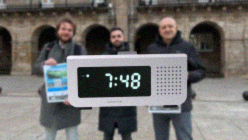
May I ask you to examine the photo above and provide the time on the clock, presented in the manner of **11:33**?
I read **7:48**
